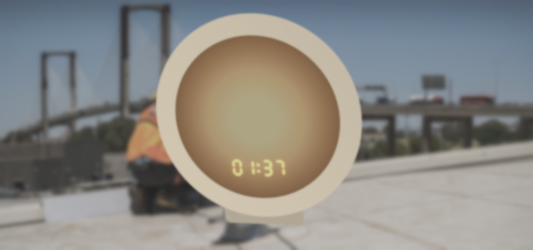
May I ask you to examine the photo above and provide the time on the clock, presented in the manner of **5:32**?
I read **1:37**
